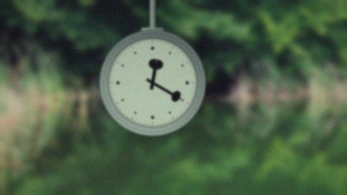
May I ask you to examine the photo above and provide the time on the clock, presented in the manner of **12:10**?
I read **12:20**
